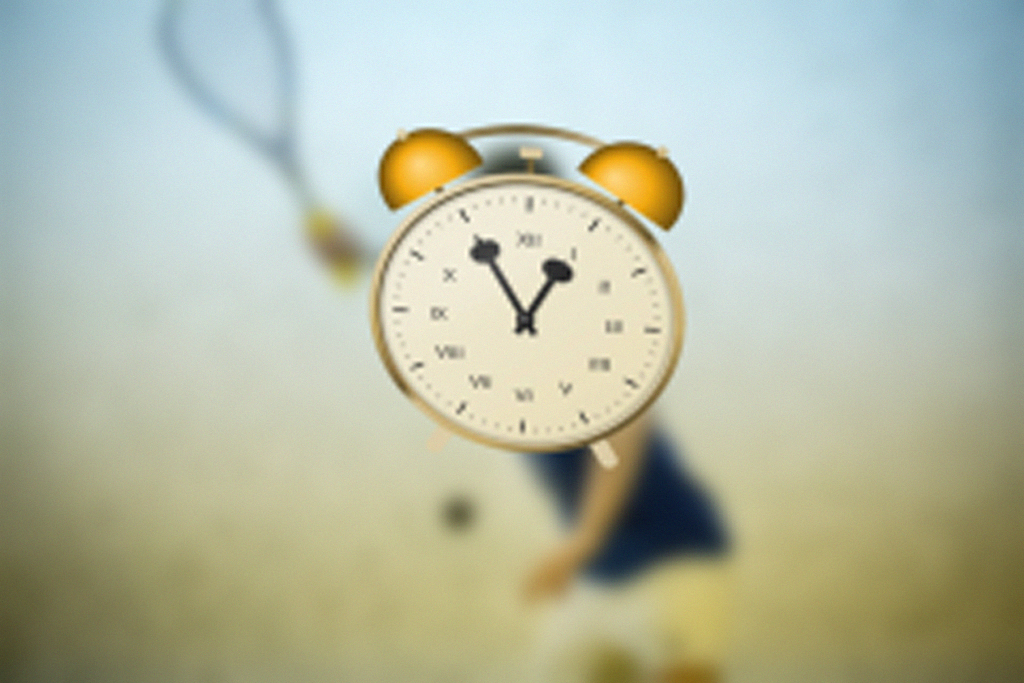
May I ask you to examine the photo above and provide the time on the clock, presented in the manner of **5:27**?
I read **12:55**
